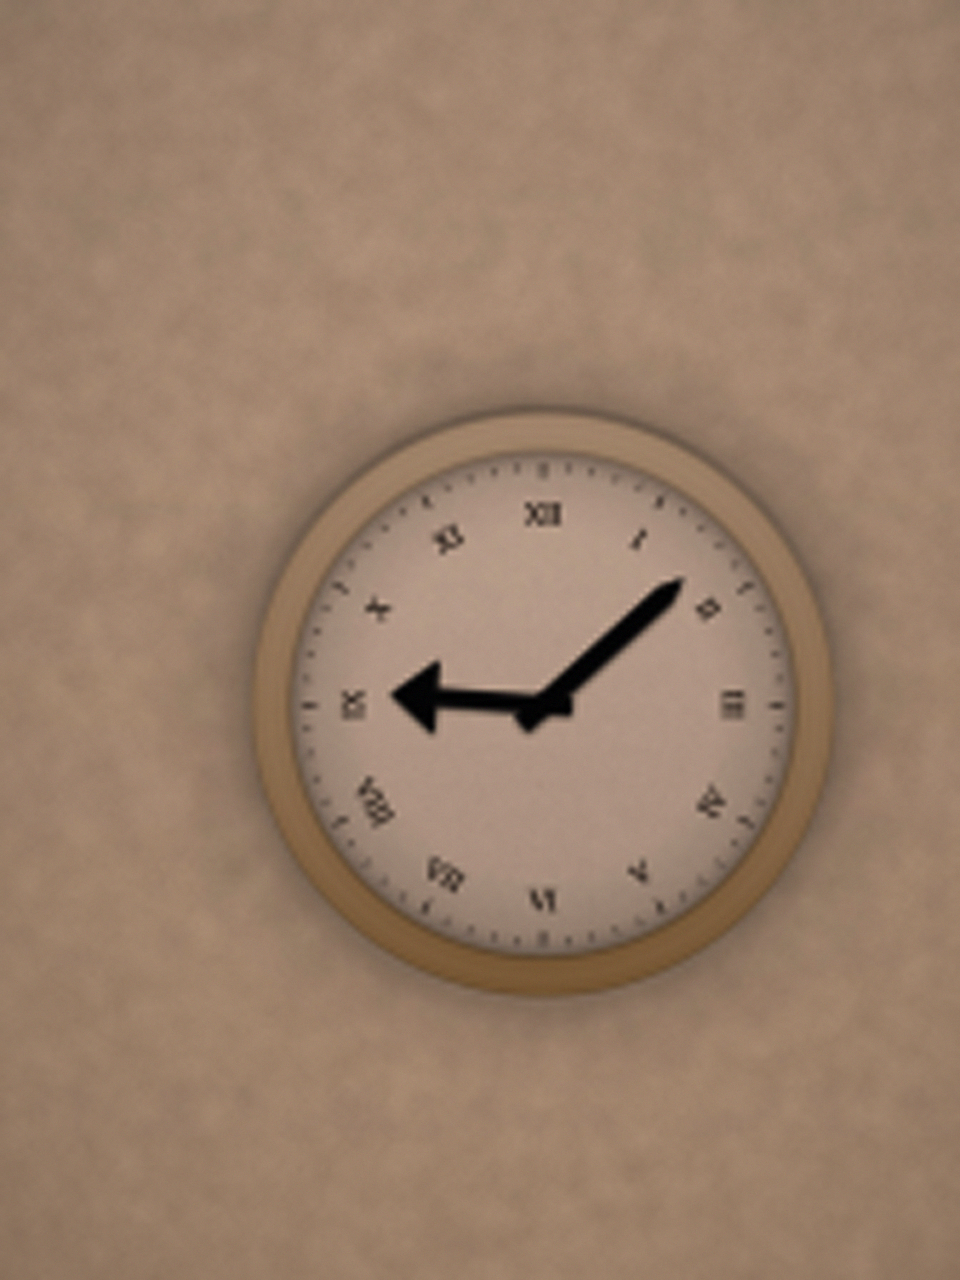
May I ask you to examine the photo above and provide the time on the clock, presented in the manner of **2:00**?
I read **9:08**
